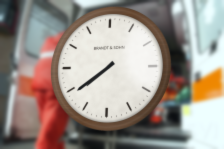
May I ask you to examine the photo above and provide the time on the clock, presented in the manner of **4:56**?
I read **7:39**
